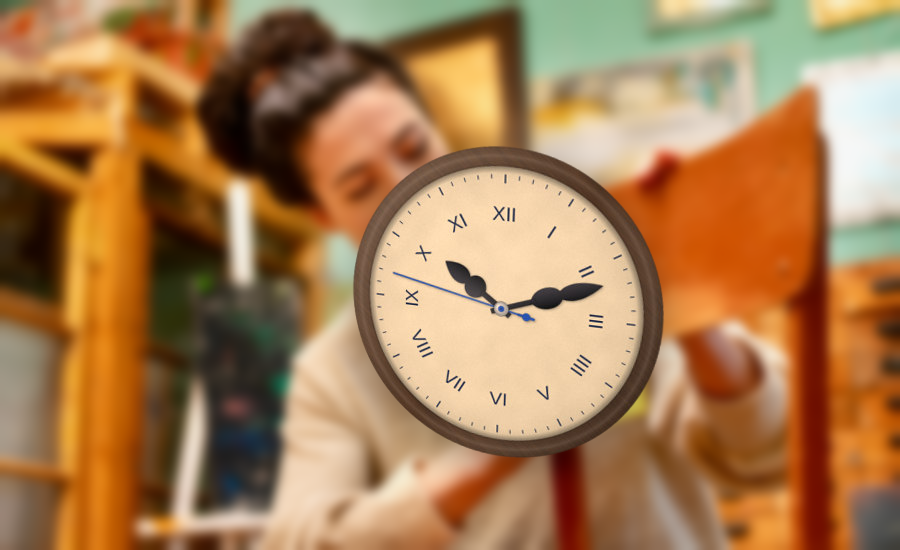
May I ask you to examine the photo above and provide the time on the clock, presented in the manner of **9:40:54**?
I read **10:11:47**
